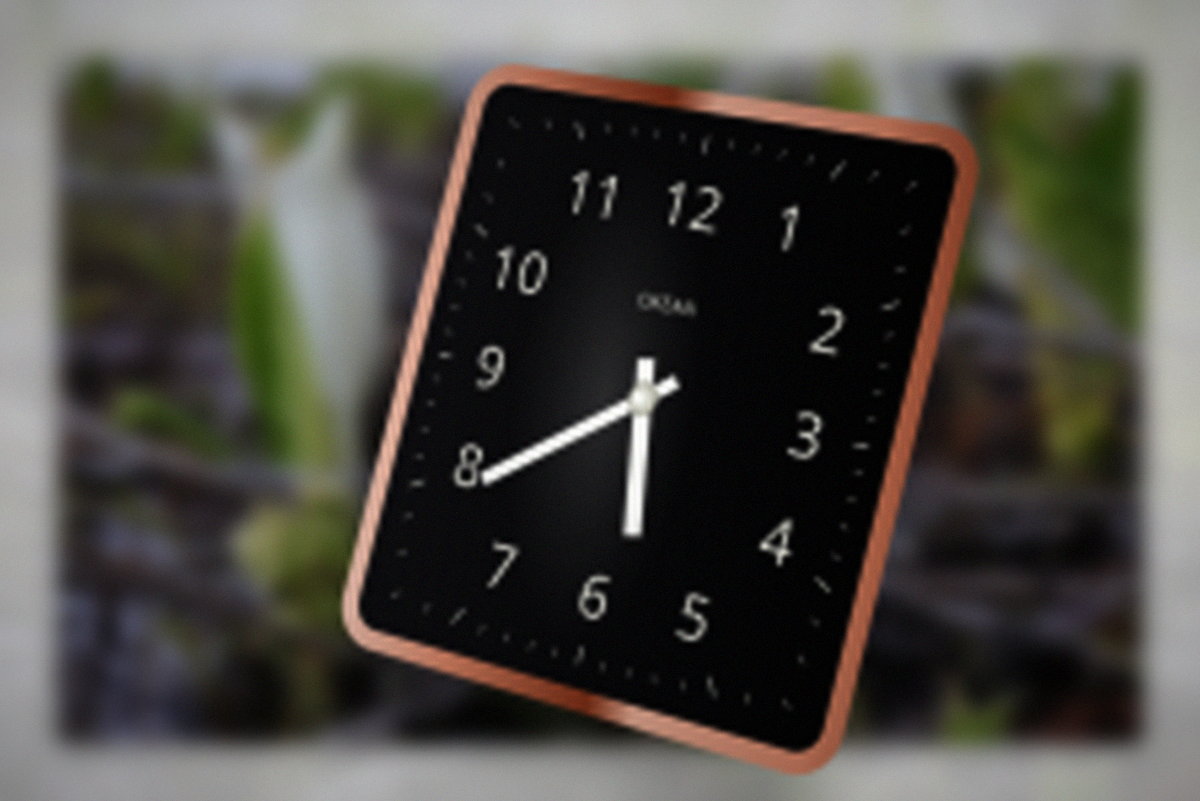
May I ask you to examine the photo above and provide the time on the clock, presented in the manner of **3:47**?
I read **5:39**
